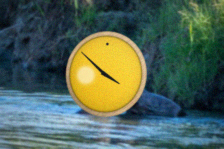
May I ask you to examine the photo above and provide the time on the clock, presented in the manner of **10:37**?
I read **3:51**
